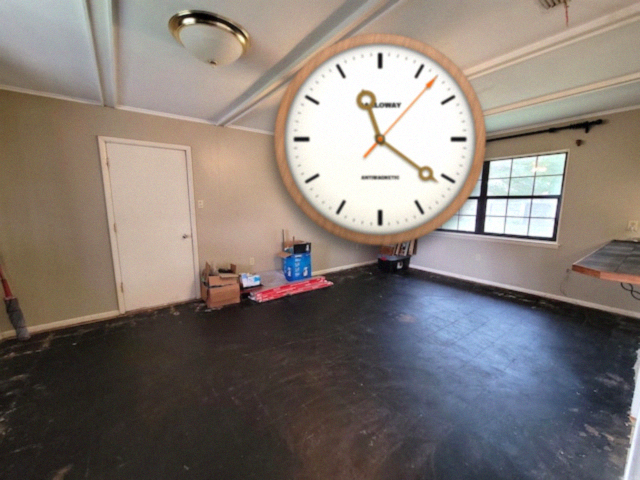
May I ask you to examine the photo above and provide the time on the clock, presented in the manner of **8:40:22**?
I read **11:21:07**
